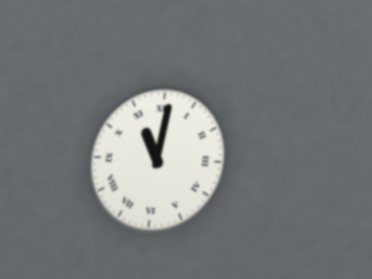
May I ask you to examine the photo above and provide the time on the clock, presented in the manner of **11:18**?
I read **11:01**
